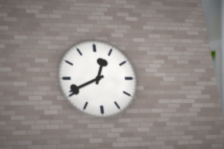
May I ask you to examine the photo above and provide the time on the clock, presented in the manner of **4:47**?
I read **12:41**
